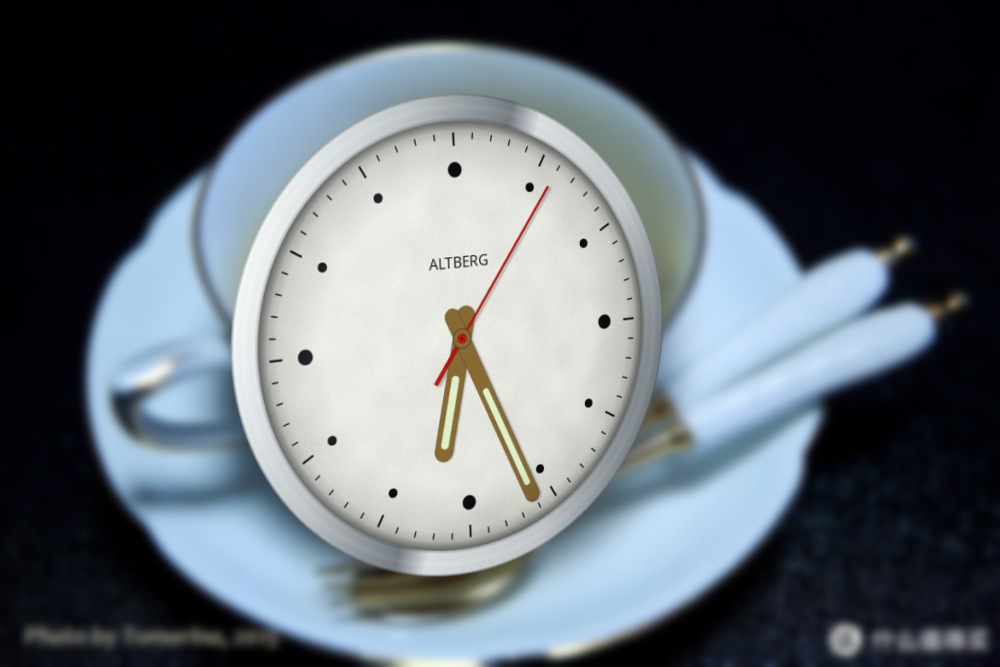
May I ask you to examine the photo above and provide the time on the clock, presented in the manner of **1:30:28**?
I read **6:26:06**
